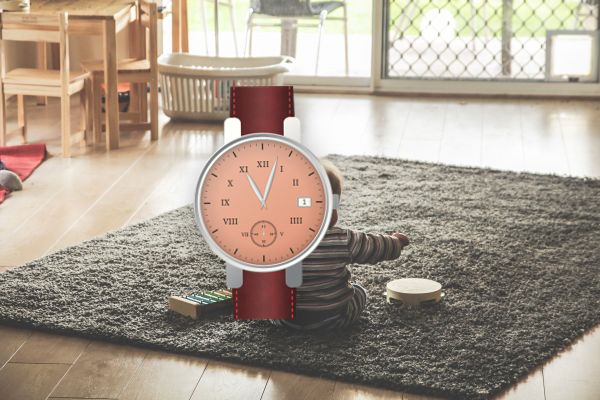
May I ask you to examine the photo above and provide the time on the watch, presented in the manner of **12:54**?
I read **11:03**
